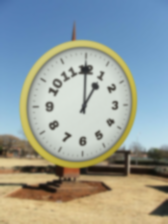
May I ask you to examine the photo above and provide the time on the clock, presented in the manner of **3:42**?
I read **1:00**
